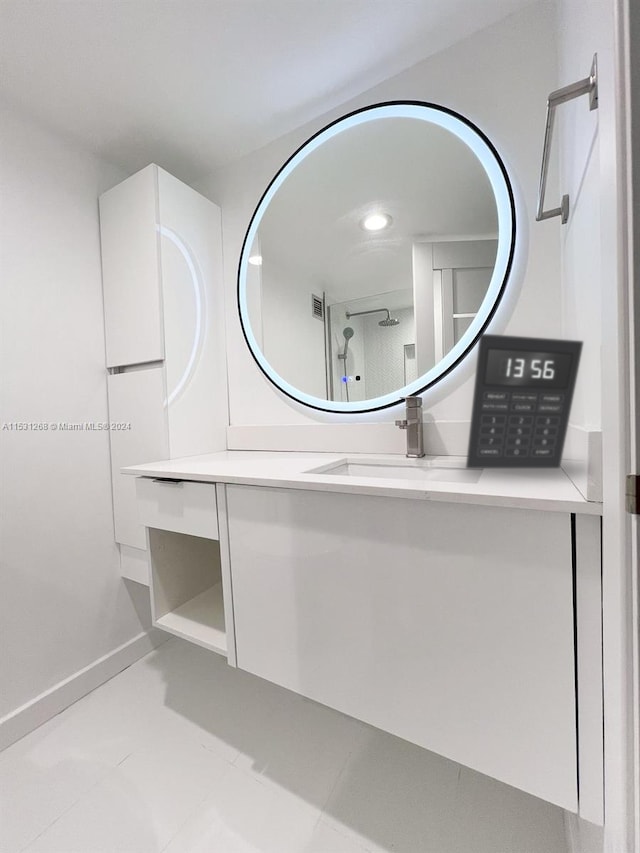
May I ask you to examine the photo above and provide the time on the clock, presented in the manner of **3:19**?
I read **13:56**
